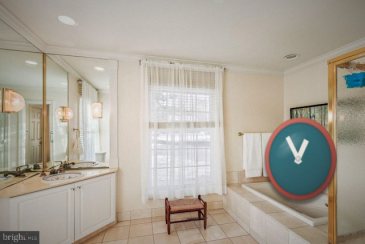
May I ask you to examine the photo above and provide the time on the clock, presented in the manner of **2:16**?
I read **12:55**
